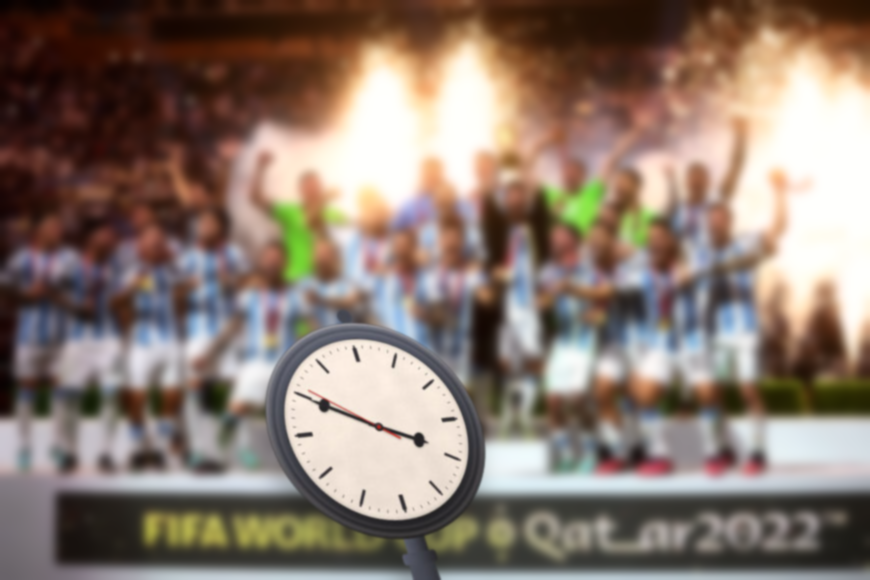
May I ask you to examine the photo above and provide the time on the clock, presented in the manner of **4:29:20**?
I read **3:49:51**
